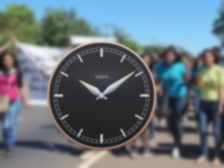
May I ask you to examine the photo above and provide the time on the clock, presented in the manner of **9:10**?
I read **10:09**
